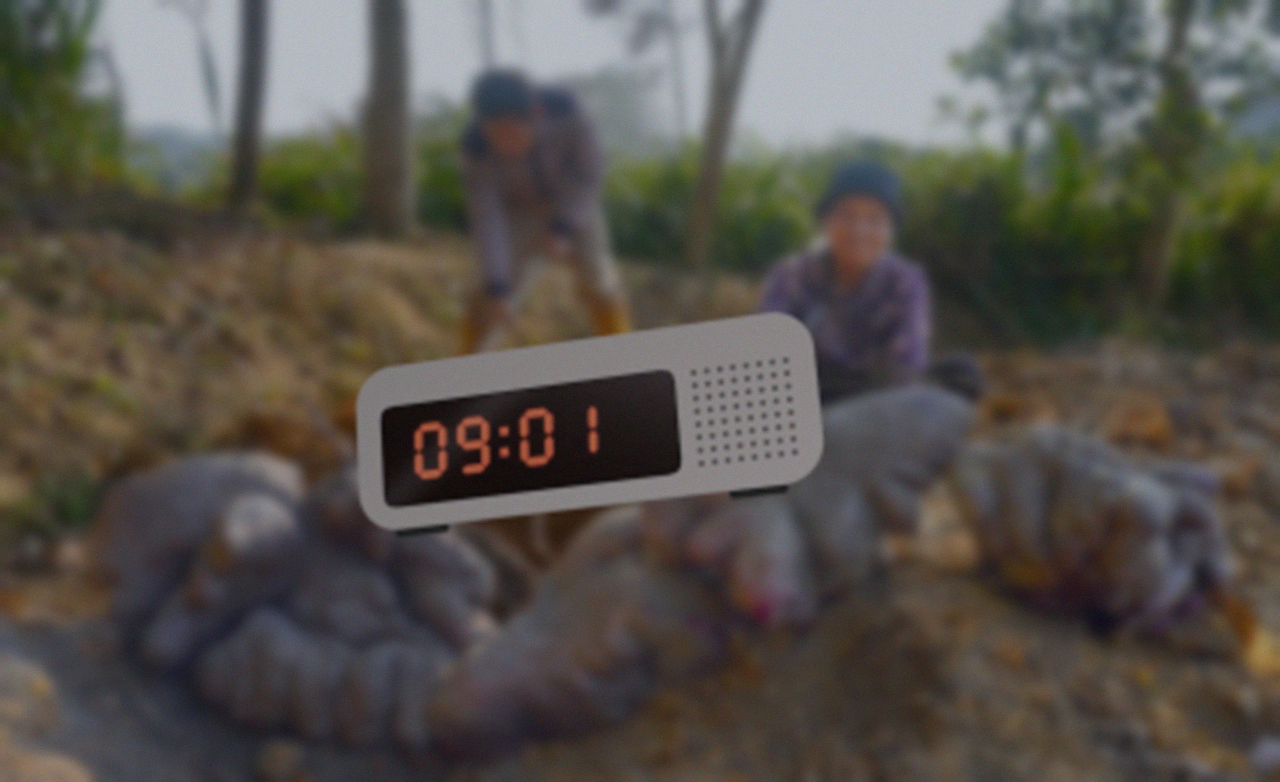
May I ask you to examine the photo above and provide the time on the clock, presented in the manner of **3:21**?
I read **9:01**
